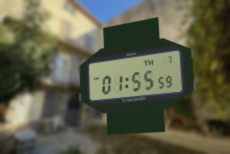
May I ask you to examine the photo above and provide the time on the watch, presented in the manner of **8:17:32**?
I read **1:55:59**
